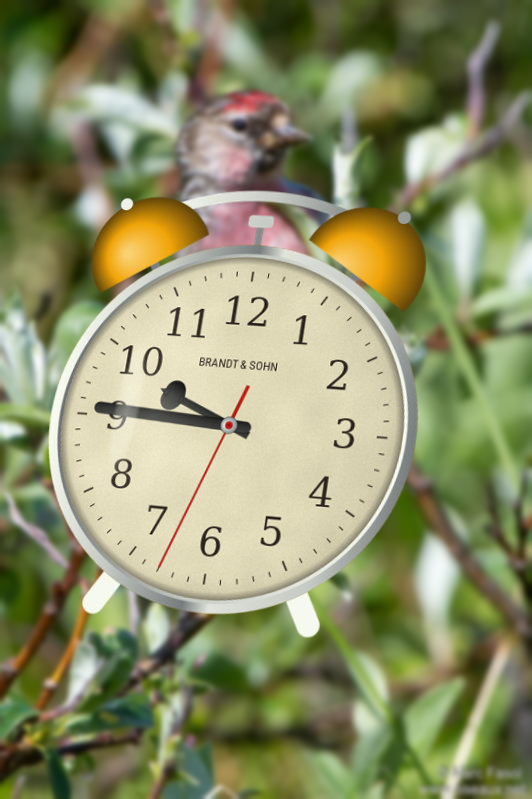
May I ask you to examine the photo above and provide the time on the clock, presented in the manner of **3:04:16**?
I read **9:45:33**
